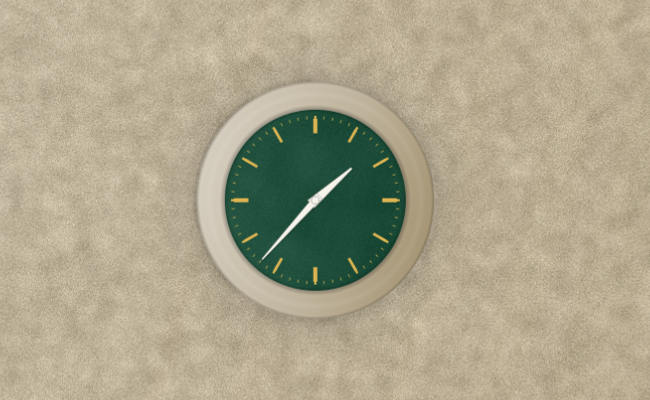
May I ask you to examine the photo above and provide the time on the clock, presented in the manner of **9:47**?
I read **1:37**
